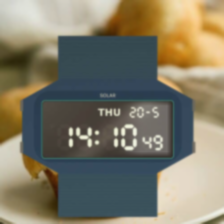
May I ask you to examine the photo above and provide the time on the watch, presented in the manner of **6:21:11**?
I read **14:10:49**
